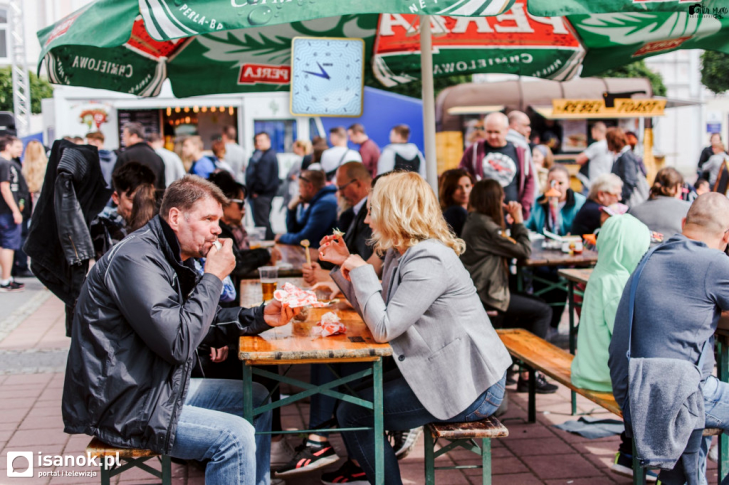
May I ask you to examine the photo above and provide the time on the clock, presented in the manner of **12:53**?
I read **10:47**
